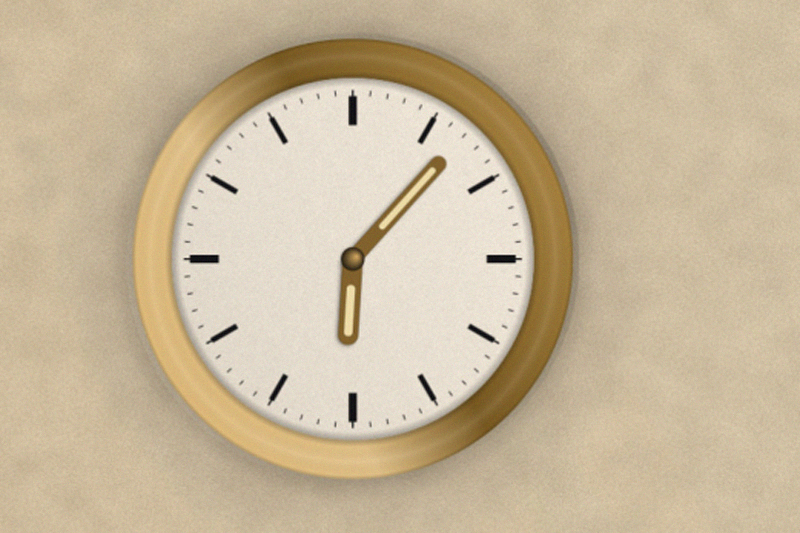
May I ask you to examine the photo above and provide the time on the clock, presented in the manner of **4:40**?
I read **6:07**
